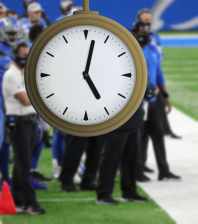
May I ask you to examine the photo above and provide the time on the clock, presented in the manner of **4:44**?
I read **5:02**
